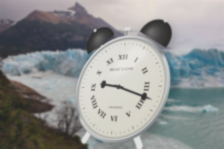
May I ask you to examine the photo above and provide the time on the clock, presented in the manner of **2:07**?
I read **9:18**
